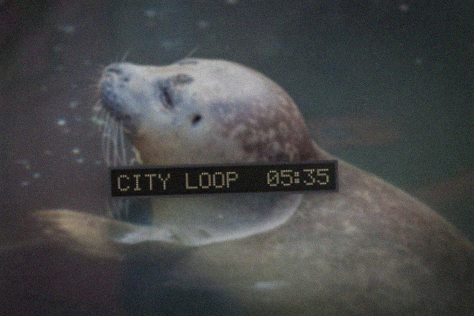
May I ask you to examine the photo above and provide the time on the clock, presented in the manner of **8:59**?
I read **5:35**
